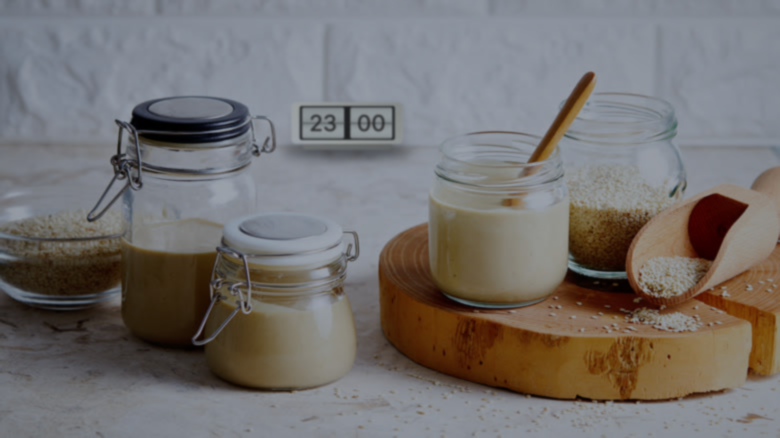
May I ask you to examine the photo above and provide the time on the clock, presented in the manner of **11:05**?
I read **23:00**
